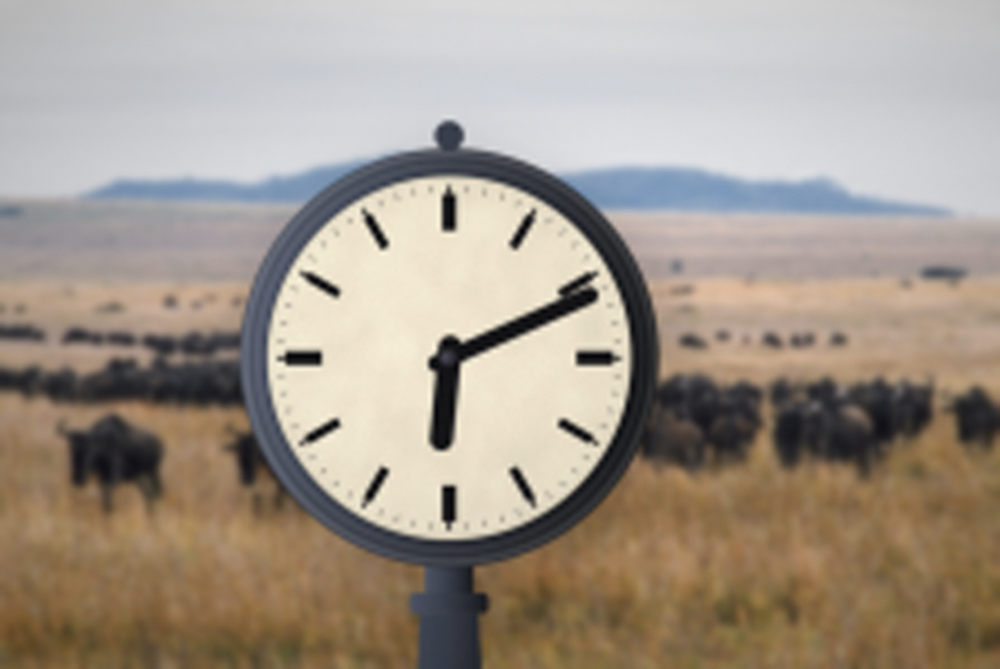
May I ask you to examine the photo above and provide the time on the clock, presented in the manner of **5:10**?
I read **6:11**
